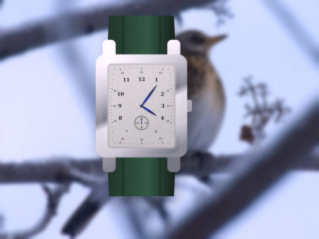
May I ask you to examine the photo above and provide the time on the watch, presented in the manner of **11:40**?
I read **4:06**
